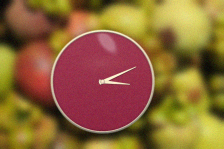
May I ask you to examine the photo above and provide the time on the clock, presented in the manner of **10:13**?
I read **3:11**
